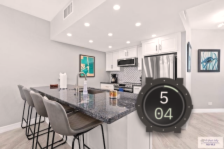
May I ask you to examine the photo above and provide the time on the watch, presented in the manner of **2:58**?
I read **5:04**
